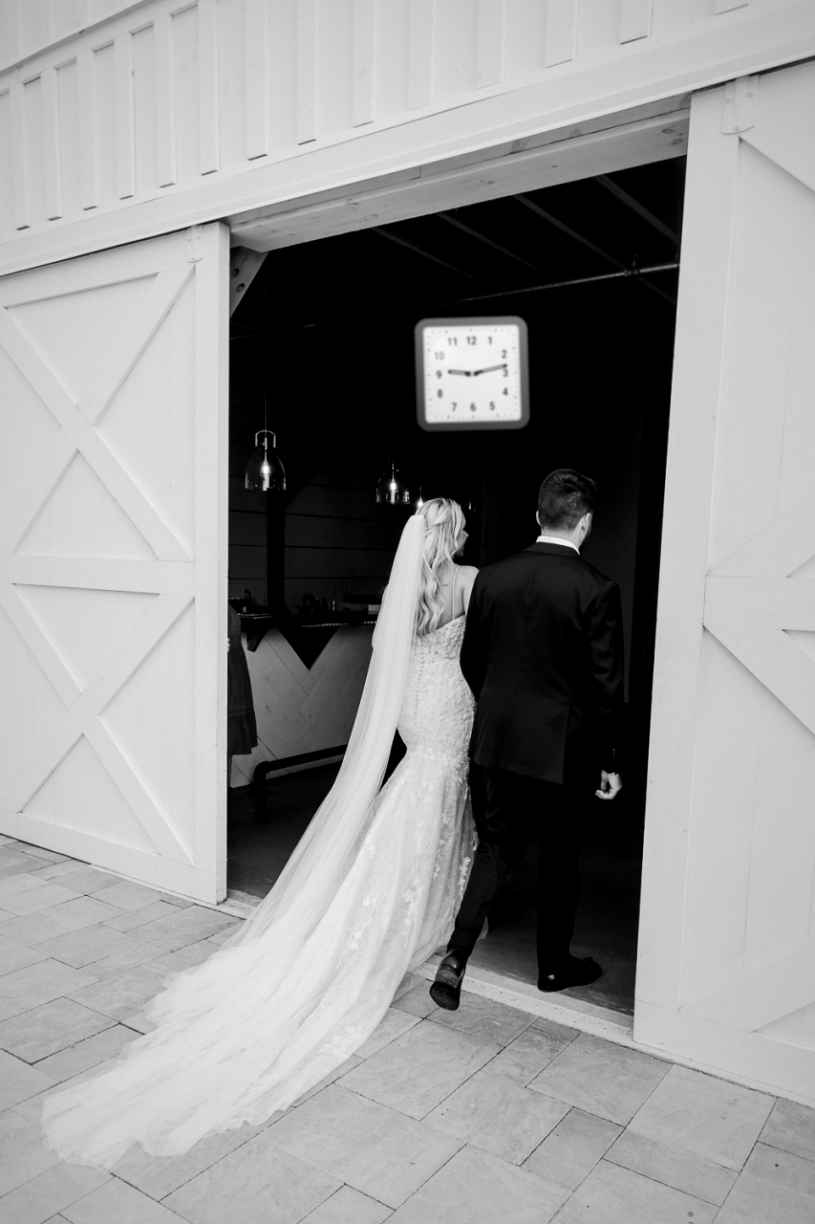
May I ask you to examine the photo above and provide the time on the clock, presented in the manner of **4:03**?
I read **9:13**
